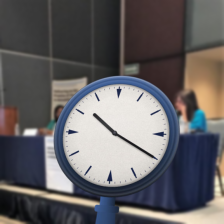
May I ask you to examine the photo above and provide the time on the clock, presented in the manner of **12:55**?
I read **10:20**
